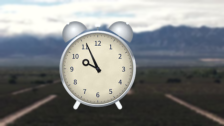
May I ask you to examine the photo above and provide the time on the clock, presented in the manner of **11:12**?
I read **9:56**
